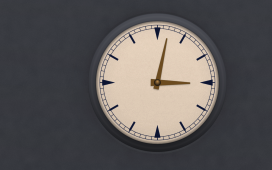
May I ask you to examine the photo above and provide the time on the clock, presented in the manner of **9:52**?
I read **3:02**
